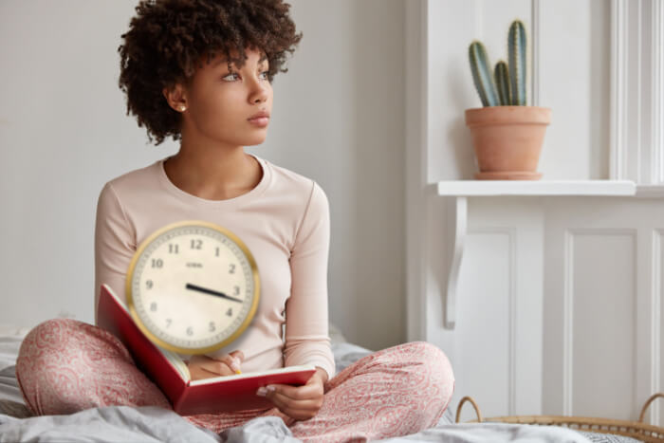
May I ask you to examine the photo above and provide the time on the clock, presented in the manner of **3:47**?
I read **3:17**
